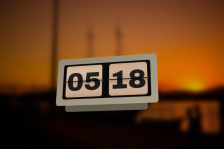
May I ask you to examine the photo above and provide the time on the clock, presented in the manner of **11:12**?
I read **5:18**
